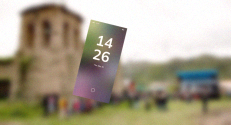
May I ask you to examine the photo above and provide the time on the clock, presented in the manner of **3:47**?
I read **14:26**
